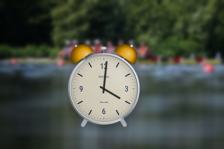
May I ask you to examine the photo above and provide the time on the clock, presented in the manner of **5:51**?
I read **4:01**
